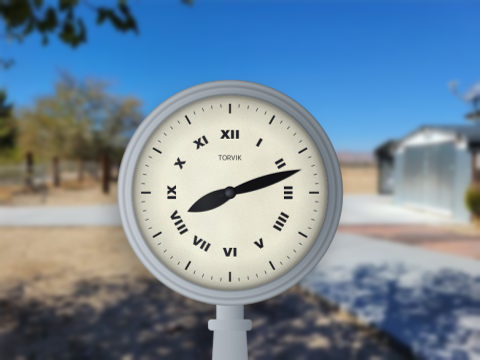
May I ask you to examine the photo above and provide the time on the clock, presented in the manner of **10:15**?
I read **8:12**
